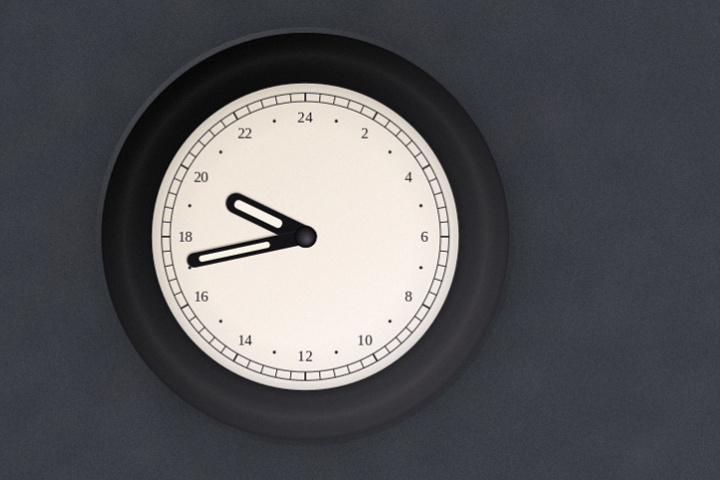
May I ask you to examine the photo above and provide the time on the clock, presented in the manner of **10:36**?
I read **19:43**
